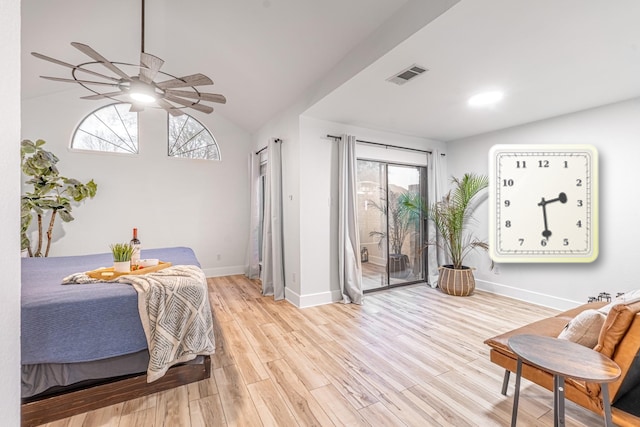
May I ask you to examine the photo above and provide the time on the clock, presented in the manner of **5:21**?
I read **2:29**
